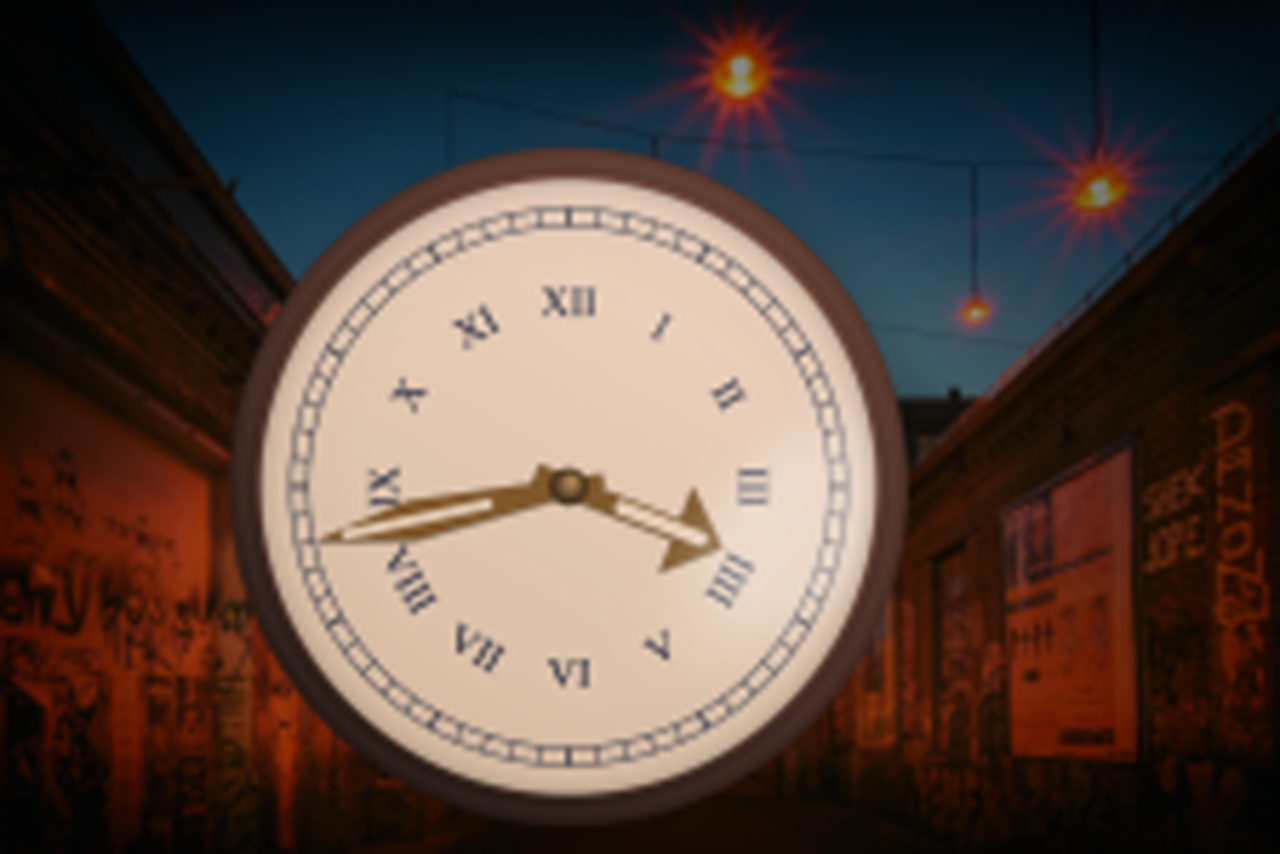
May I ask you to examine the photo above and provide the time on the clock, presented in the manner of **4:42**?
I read **3:43**
